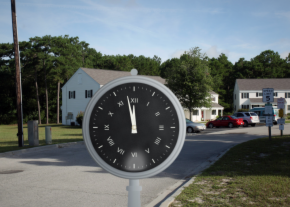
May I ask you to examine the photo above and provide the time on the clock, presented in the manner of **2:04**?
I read **11:58**
